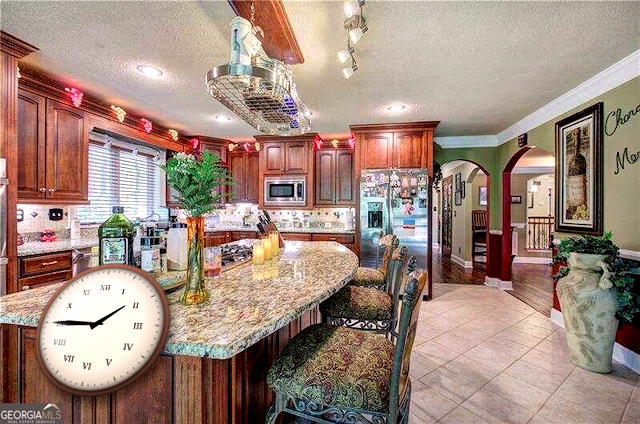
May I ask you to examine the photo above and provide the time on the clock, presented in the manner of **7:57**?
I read **1:45**
